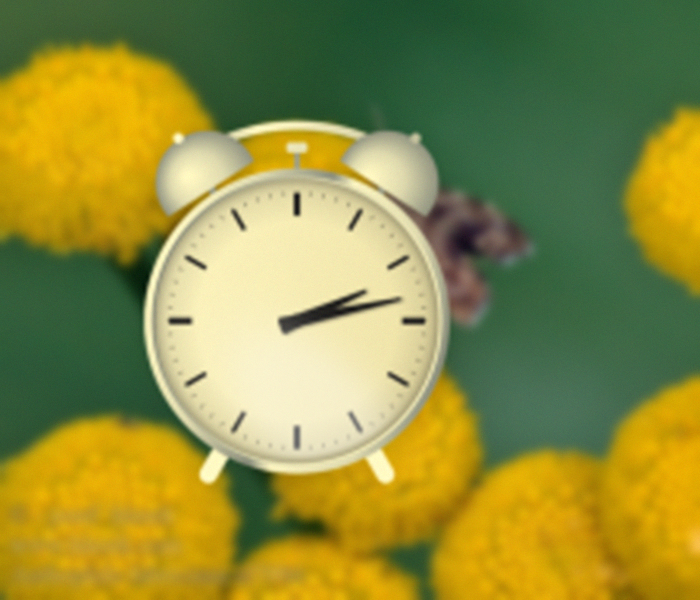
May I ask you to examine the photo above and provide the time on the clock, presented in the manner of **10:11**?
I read **2:13**
